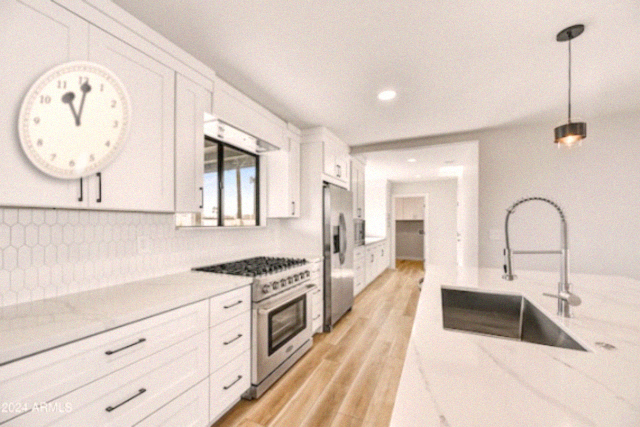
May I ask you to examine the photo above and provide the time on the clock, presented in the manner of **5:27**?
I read **11:01**
